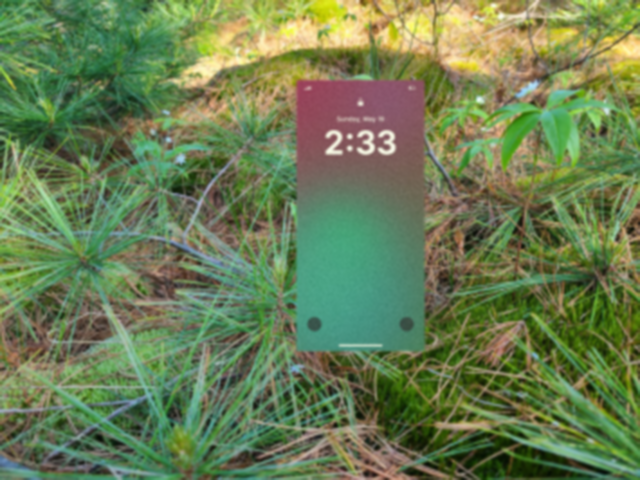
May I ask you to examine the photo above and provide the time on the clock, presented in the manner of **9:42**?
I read **2:33**
